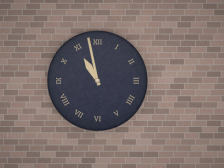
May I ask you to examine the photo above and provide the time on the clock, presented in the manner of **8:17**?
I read **10:58**
